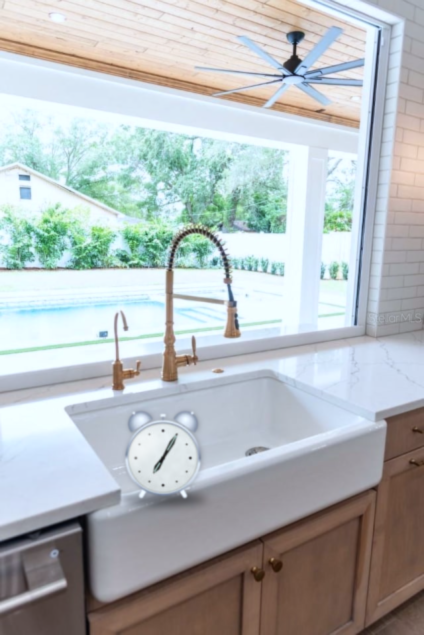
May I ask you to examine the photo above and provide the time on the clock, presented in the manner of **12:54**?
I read **7:05**
